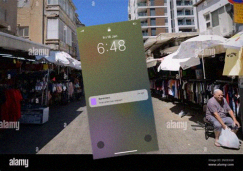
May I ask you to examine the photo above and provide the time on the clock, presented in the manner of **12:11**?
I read **6:48**
